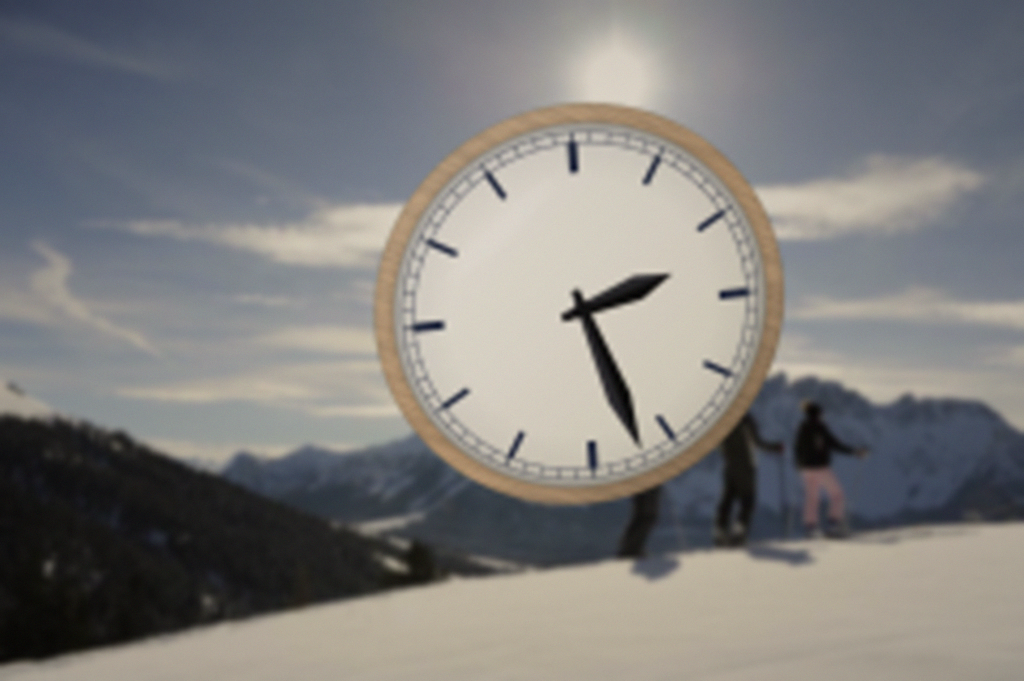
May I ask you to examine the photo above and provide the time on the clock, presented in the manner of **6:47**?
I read **2:27**
